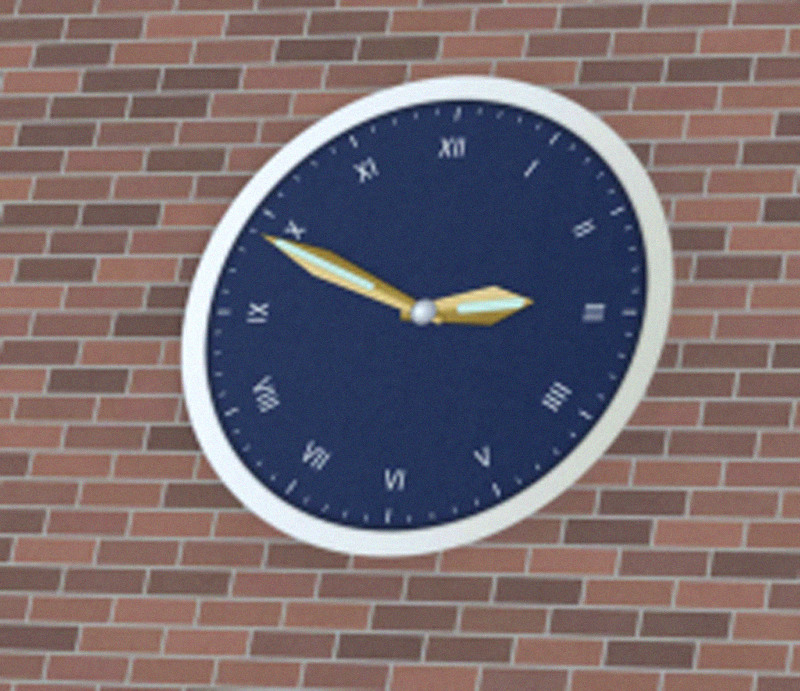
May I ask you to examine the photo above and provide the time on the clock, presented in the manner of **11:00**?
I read **2:49**
